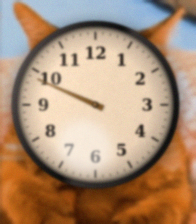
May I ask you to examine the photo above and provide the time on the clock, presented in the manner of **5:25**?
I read **9:49**
